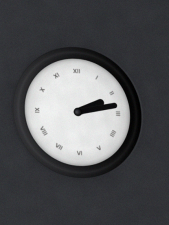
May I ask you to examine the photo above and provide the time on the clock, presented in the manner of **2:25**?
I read **2:13**
